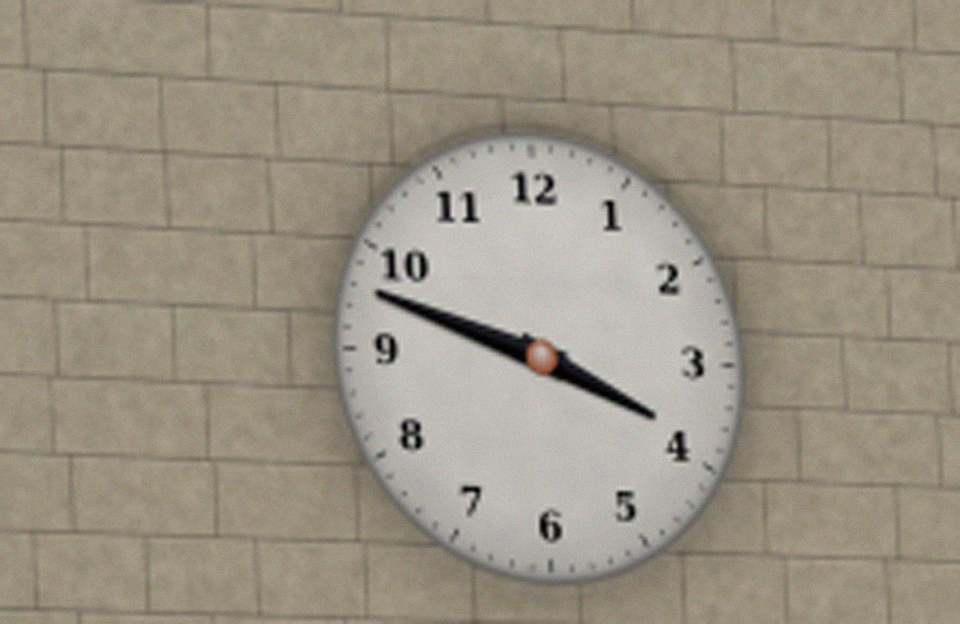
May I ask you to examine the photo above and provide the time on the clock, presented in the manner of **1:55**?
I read **3:48**
